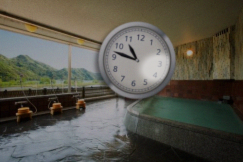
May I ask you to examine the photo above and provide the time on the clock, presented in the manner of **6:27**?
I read **10:47**
